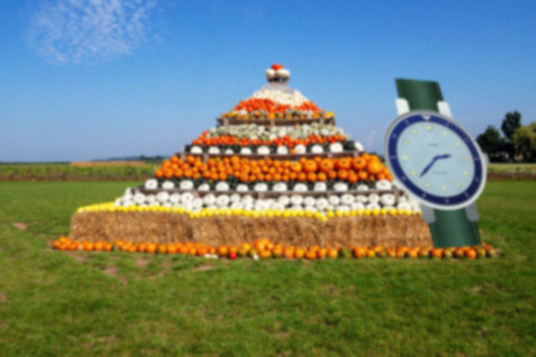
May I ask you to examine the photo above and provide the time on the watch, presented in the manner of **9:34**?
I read **2:38**
